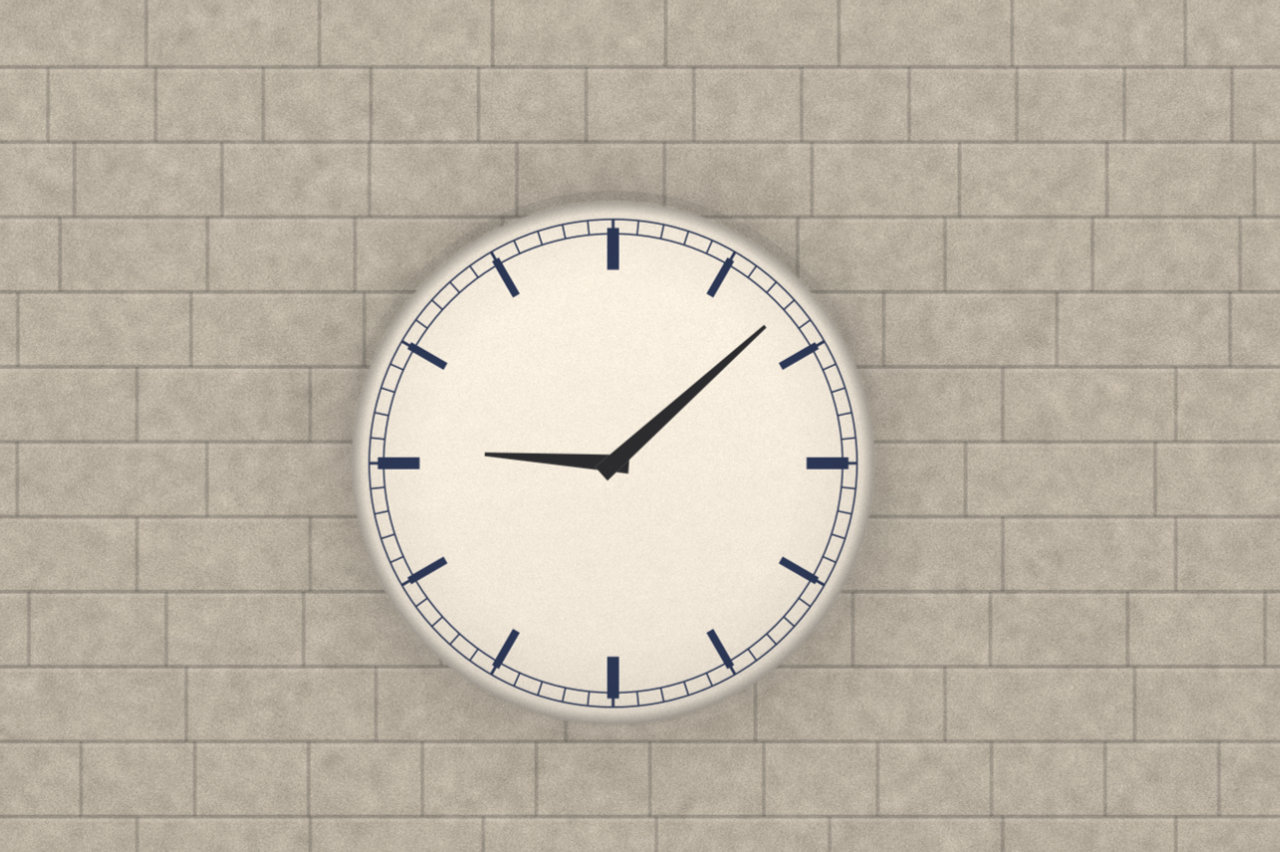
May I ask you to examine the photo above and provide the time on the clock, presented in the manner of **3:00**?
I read **9:08**
